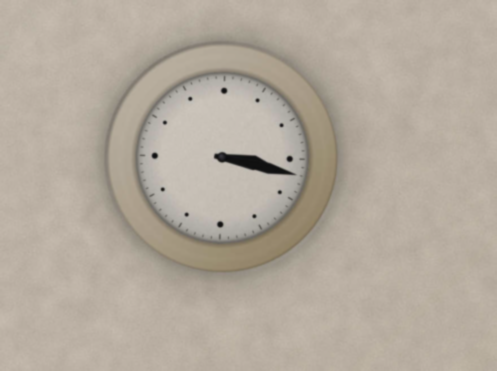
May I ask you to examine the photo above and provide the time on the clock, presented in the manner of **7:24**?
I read **3:17**
